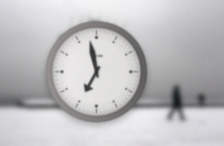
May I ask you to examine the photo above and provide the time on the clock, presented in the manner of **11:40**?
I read **6:58**
